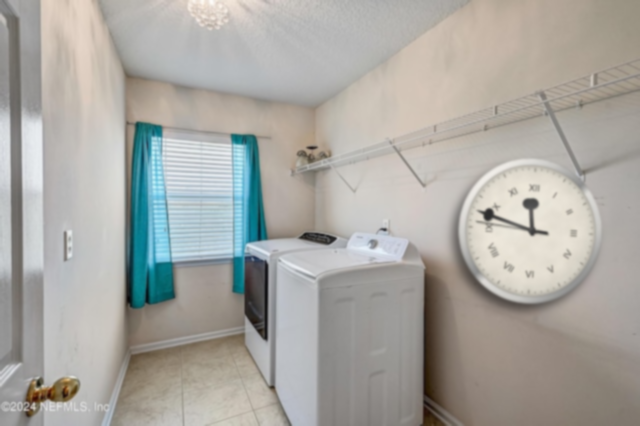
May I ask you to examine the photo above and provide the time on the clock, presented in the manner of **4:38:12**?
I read **11:47:46**
